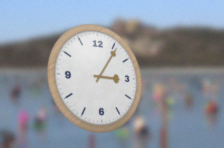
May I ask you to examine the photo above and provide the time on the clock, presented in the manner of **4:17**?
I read **3:06**
